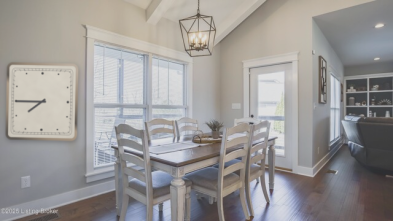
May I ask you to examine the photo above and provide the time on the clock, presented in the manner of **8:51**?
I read **7:45**
